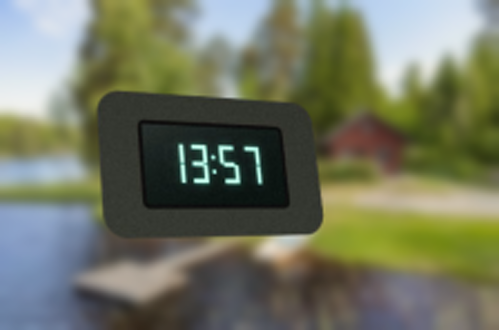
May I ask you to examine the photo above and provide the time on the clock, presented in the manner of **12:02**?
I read **13:57**
